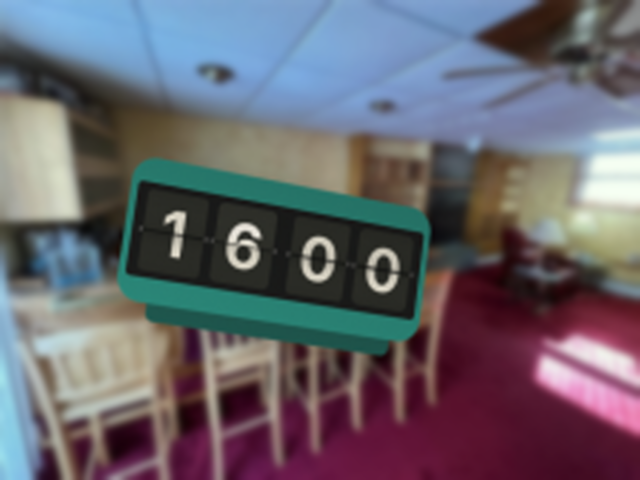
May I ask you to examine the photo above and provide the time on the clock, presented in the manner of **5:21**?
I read **16:00**
